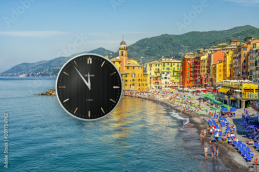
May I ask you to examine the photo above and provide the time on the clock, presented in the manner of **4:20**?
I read **11:54**
